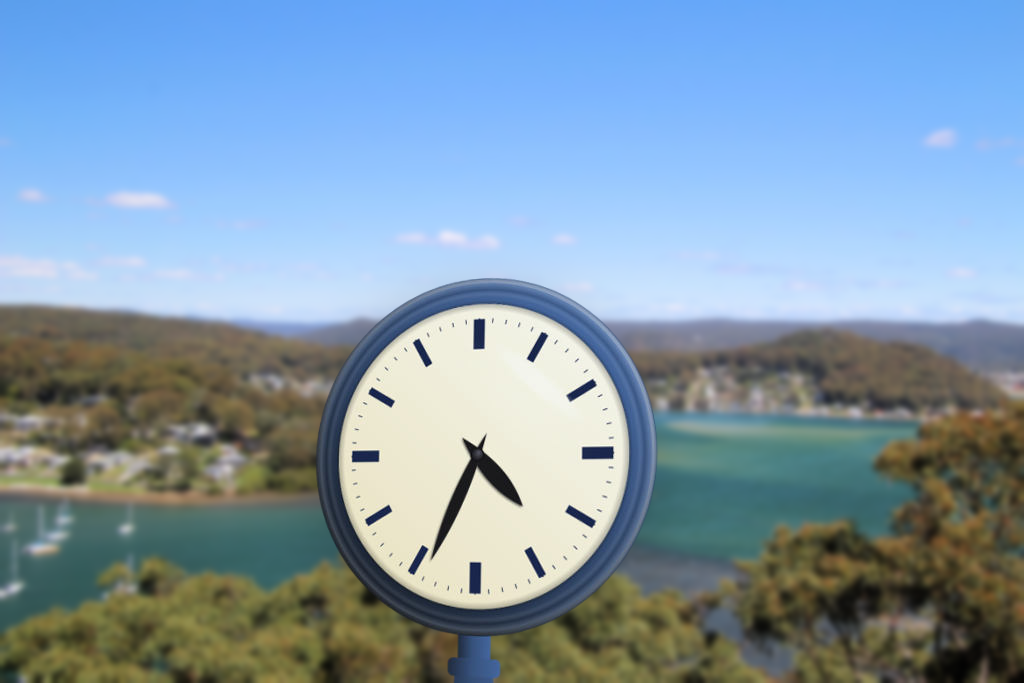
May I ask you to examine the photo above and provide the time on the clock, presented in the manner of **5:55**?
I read **4:34**
